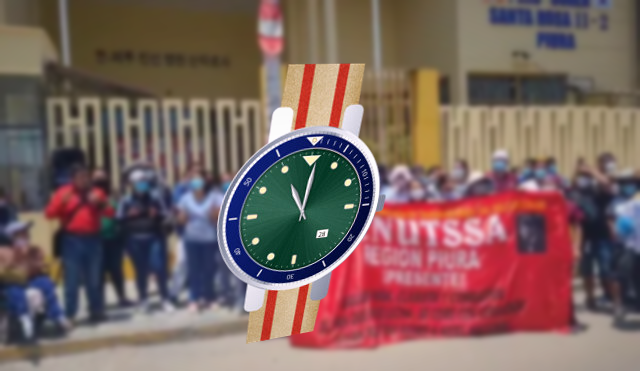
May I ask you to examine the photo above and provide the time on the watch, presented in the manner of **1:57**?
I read **11:01**
